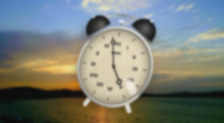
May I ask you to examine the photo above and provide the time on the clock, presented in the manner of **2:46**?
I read **4:58**
